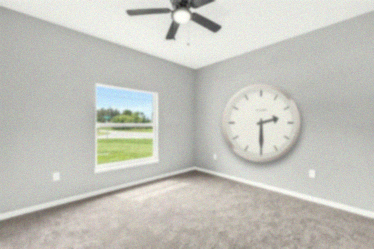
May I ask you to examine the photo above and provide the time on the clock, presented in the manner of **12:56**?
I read **2:30**
